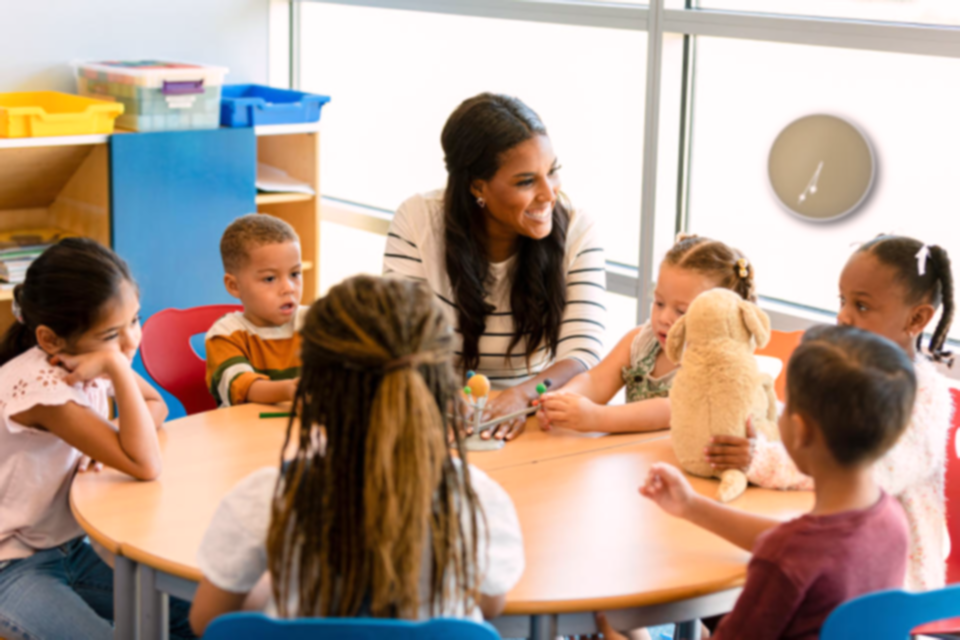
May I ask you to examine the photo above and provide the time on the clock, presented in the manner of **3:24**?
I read **6:35**
